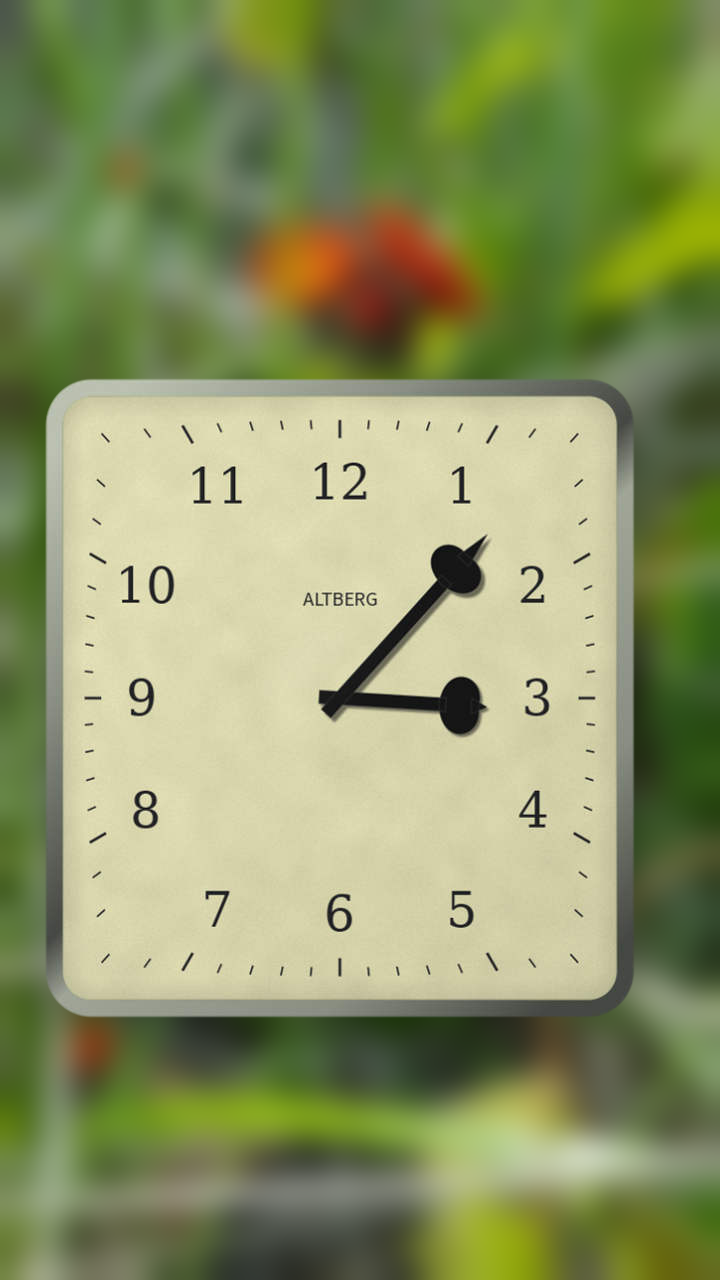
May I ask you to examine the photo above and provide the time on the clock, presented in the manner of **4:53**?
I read **3:07**
